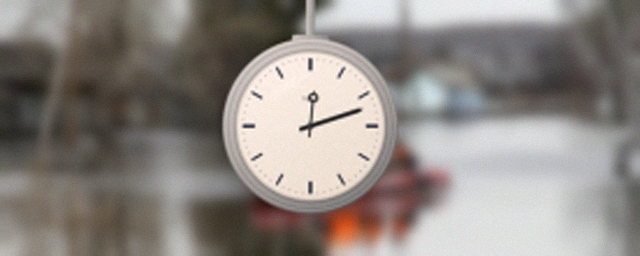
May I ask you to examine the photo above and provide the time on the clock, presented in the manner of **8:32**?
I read **12:12**
